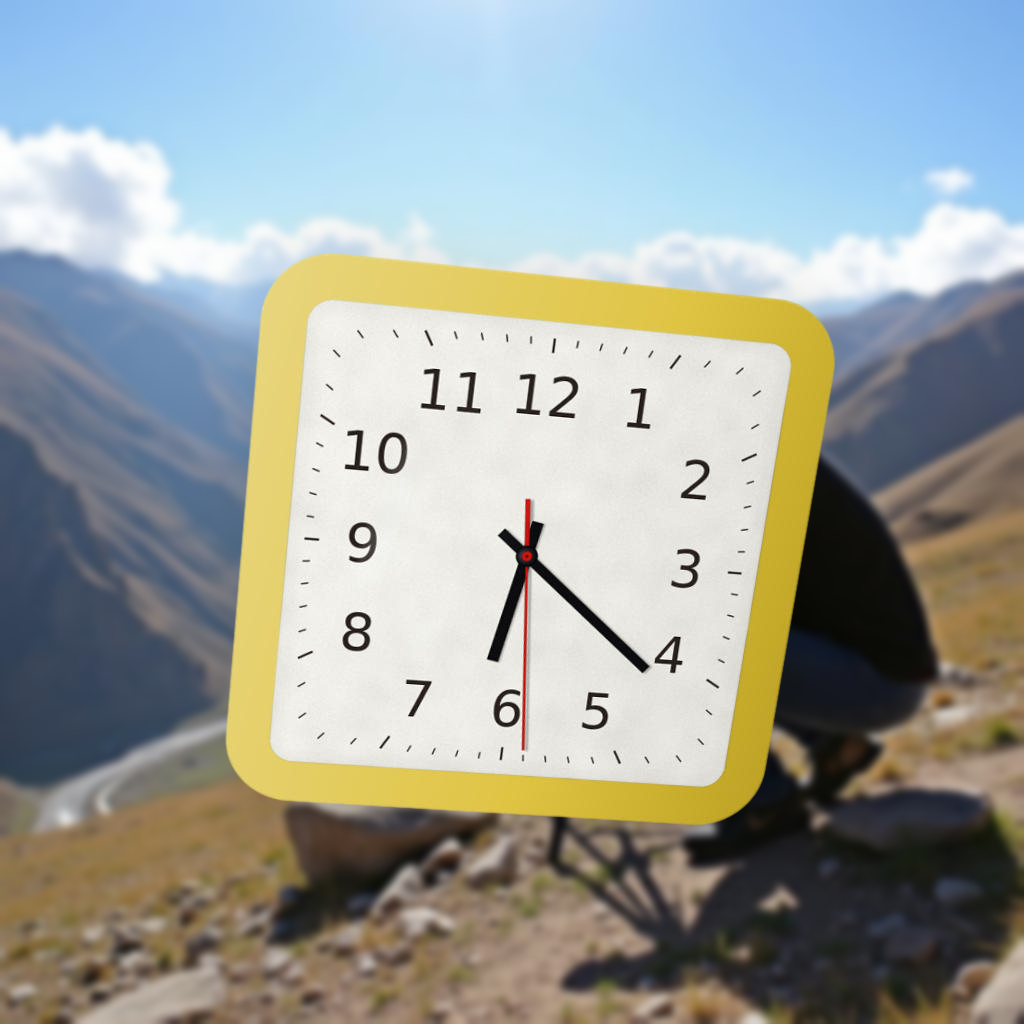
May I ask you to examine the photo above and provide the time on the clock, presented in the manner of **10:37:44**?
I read **6:21:29**
